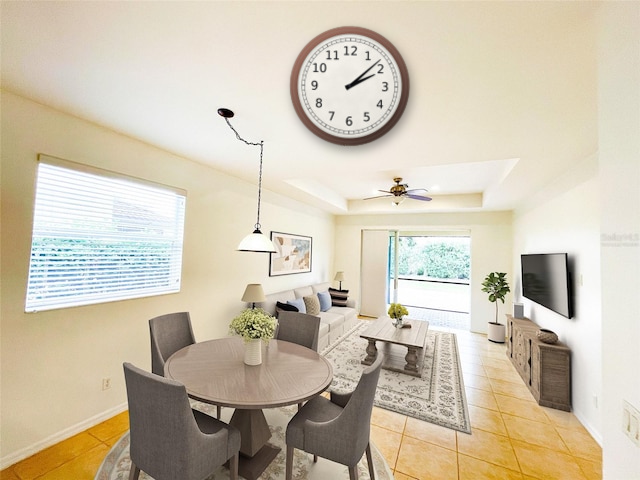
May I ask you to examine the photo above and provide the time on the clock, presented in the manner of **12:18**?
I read **2:08**
